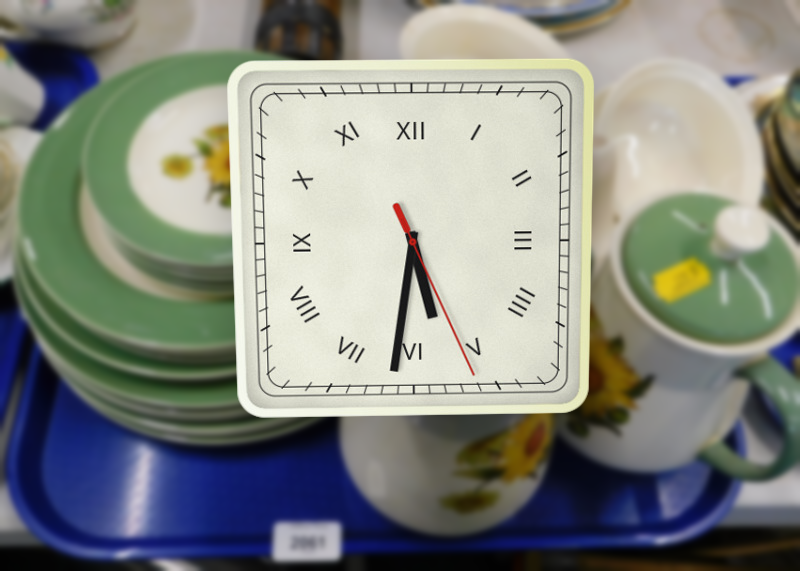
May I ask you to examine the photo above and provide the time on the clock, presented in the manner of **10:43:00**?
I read **5:31:26**
